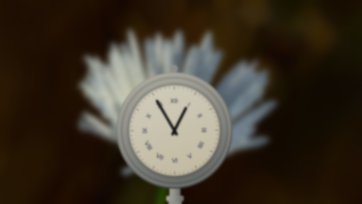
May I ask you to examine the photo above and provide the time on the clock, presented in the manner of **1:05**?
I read **12:55**
